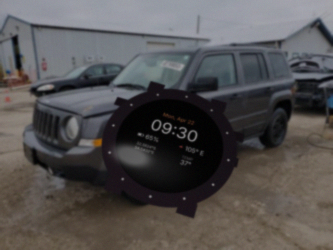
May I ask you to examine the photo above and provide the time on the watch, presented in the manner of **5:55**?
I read **9:30**
